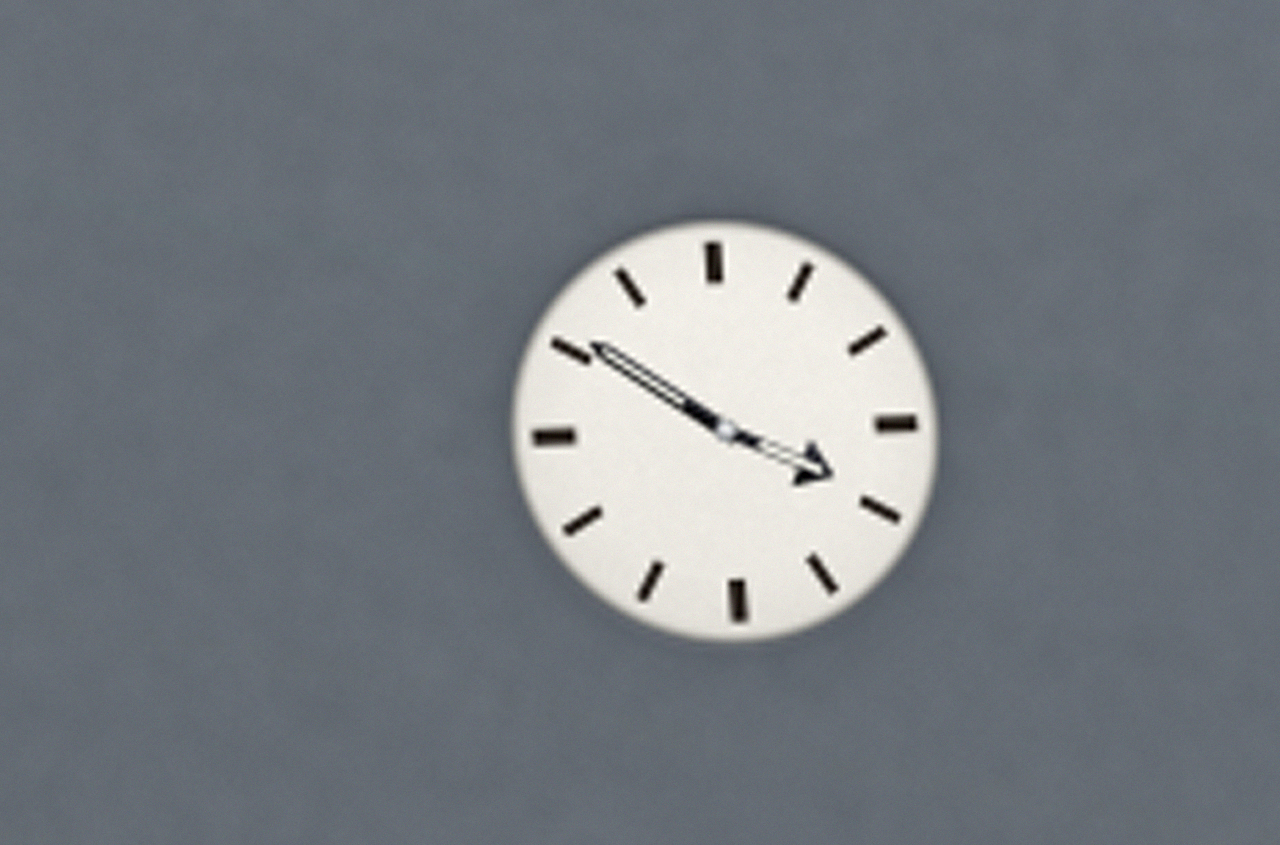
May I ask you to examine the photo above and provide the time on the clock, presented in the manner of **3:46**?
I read **3:51**
